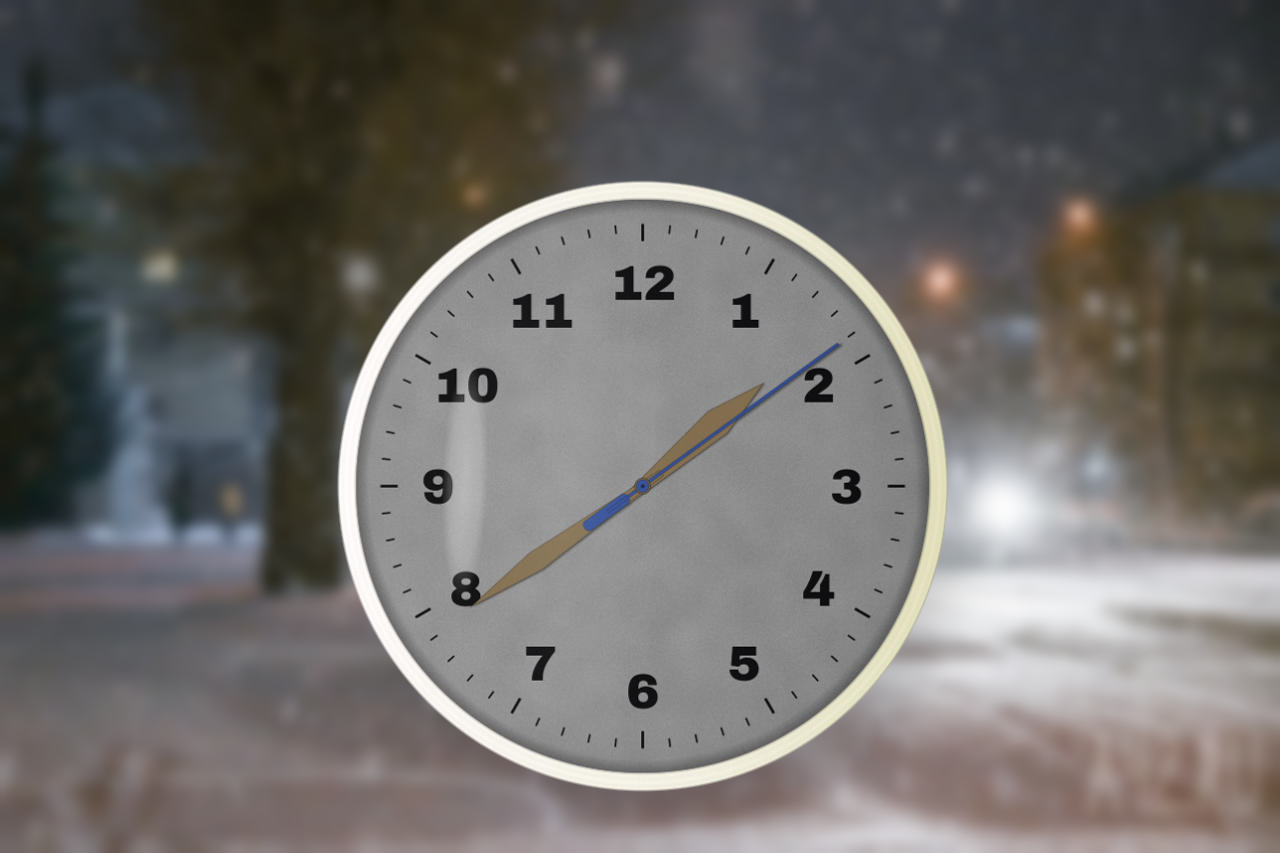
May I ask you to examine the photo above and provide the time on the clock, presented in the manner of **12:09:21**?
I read **1:39:09**
